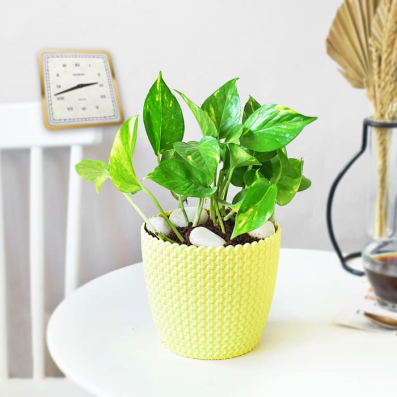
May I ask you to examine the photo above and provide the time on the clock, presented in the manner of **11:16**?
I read **2:42**
